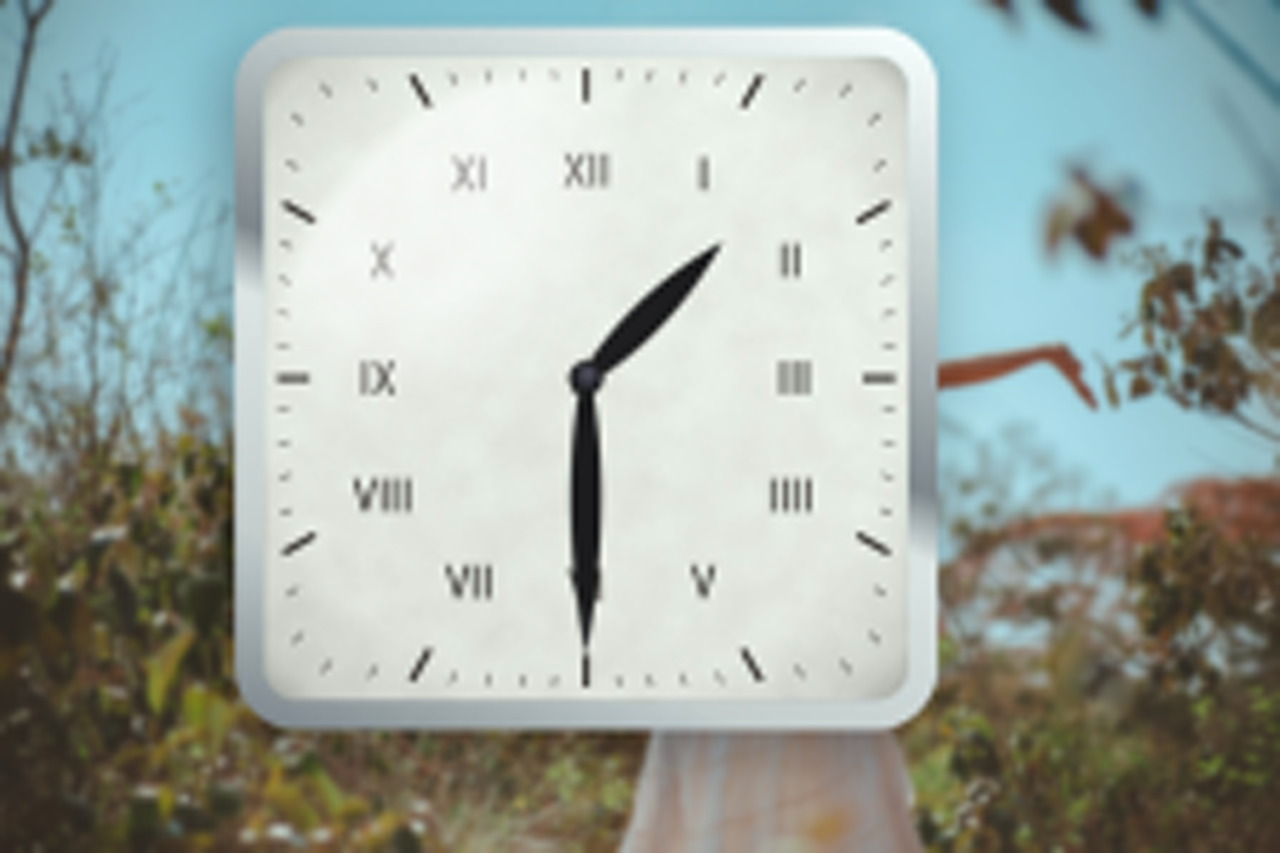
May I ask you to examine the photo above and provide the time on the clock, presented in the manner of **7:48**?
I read **1:30**
